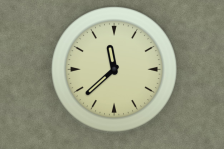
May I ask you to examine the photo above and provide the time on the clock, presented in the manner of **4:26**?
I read **11:38**
